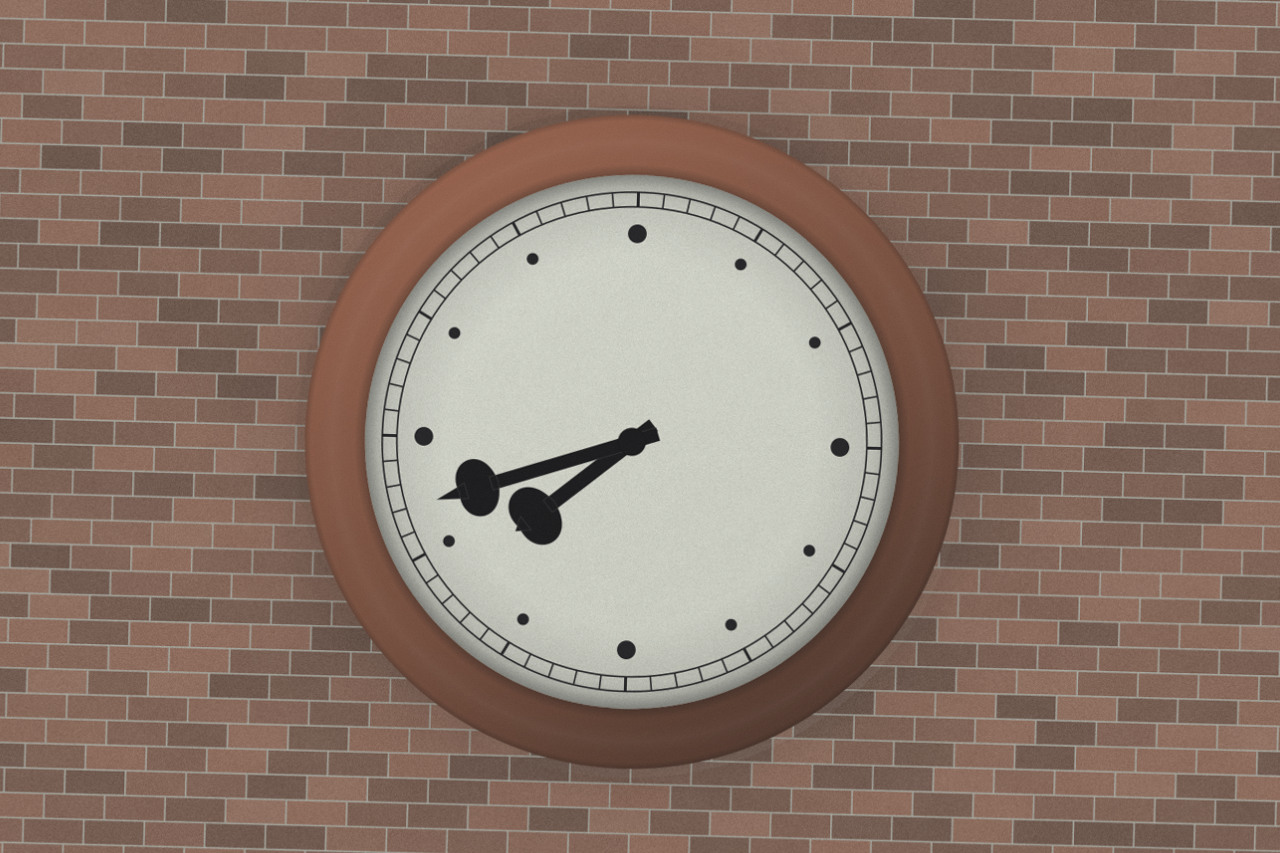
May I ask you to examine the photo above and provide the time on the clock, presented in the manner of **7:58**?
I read **7:42**
